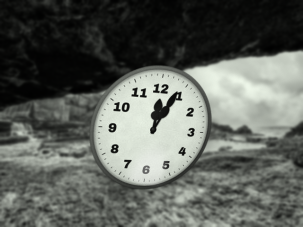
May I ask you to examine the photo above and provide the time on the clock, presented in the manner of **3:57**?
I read **12:04**
